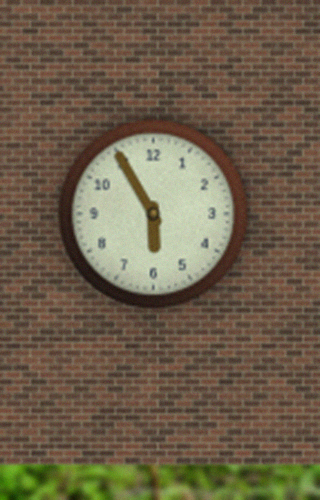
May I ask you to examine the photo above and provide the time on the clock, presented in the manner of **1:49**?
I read **5:55**
